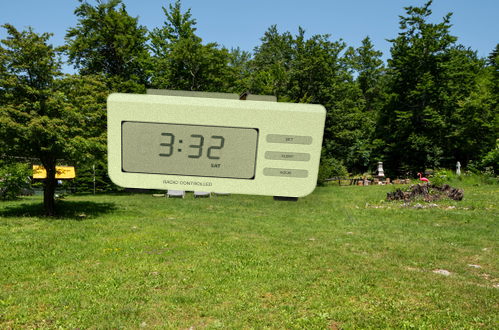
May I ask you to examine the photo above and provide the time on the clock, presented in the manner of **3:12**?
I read **3:32**
